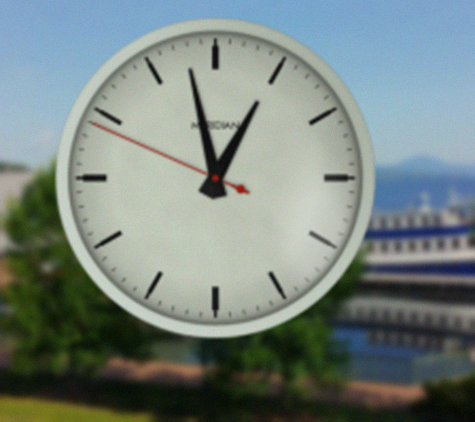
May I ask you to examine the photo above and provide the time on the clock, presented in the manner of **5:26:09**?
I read **12:57:49**
